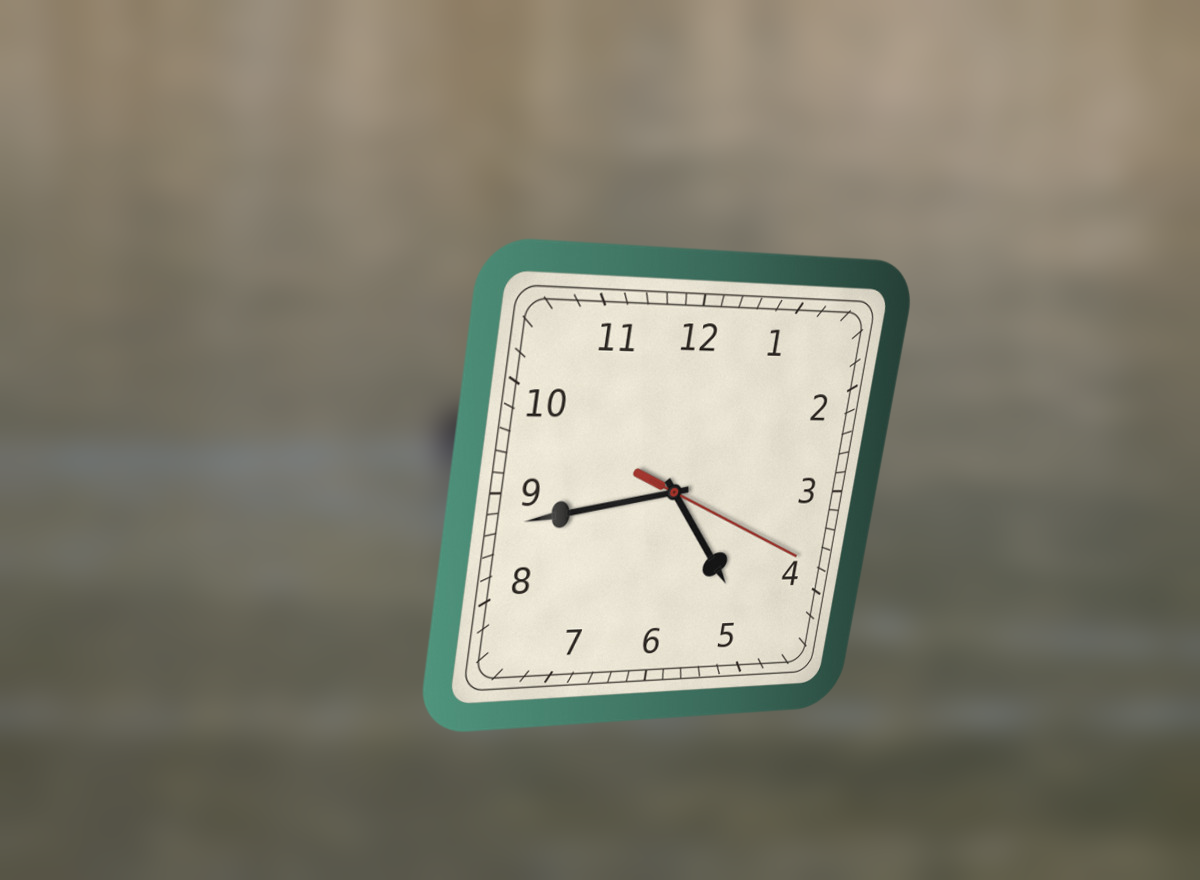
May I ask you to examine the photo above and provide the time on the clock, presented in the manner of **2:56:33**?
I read **4:43:19**
